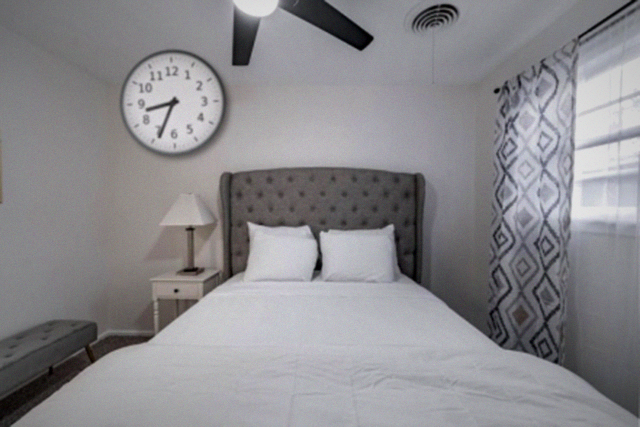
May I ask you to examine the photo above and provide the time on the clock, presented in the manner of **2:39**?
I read **8:34**
